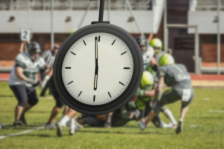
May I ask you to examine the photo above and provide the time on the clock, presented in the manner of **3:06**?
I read **5:59**
